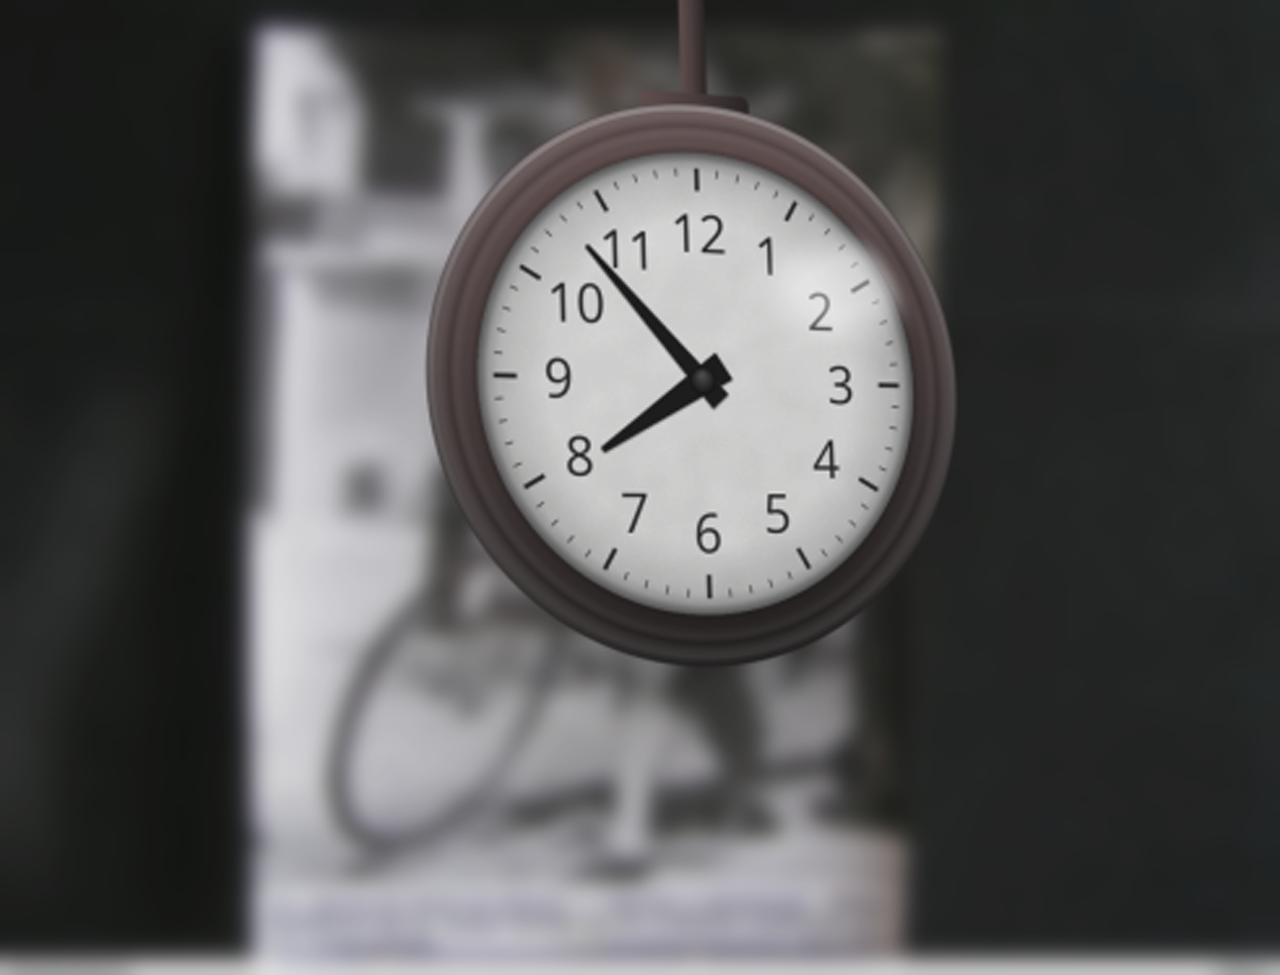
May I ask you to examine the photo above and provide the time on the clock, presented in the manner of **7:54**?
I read **7:53**
